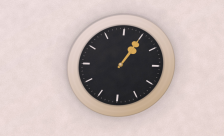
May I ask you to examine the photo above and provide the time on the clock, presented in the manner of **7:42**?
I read **1:05**
